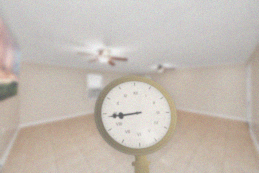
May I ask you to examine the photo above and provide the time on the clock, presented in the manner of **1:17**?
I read **8:44**
